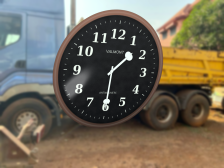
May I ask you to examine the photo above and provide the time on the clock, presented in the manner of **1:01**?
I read **1:30**
